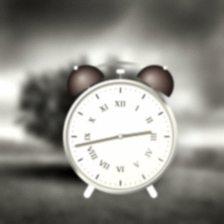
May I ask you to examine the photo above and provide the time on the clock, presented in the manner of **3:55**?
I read **2:43**
